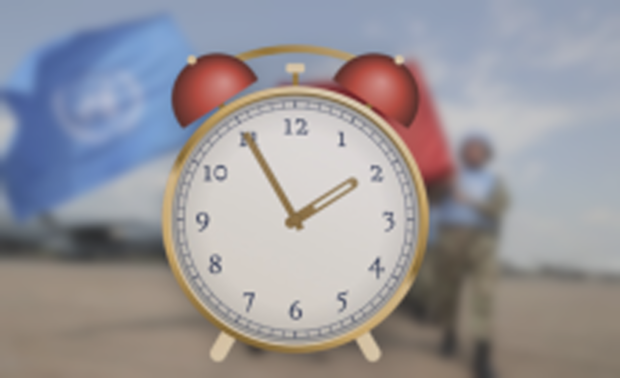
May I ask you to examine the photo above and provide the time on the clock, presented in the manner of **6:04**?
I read **1:55**
